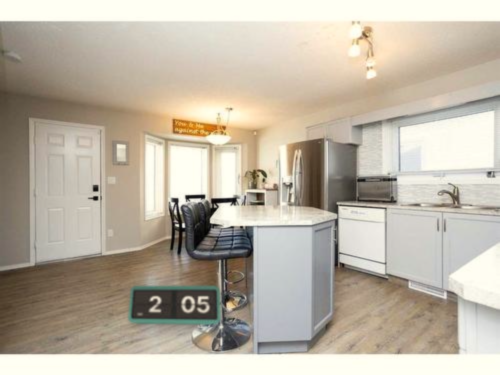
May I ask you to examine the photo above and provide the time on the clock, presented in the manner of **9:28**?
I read **2:05**
